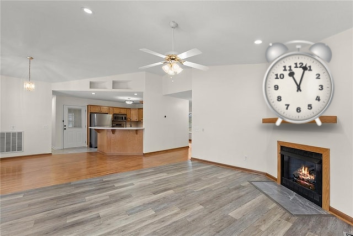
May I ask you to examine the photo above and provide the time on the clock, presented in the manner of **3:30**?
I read **11:03**
